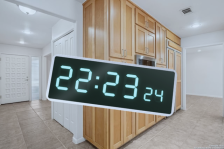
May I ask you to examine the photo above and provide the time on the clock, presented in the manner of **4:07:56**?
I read **22:23:24**
